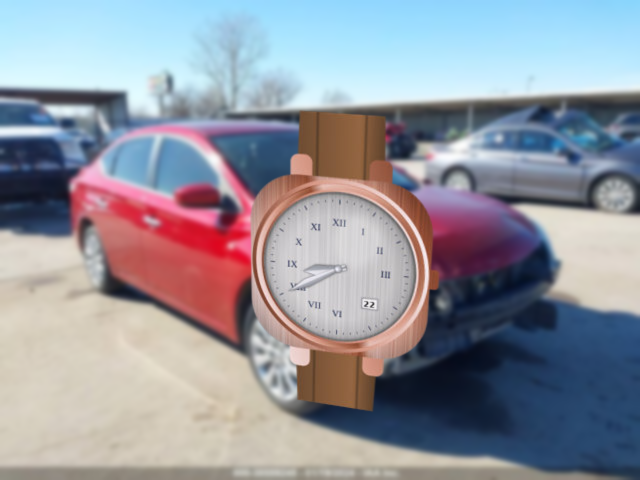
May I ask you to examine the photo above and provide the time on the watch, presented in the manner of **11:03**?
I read **8:40**
